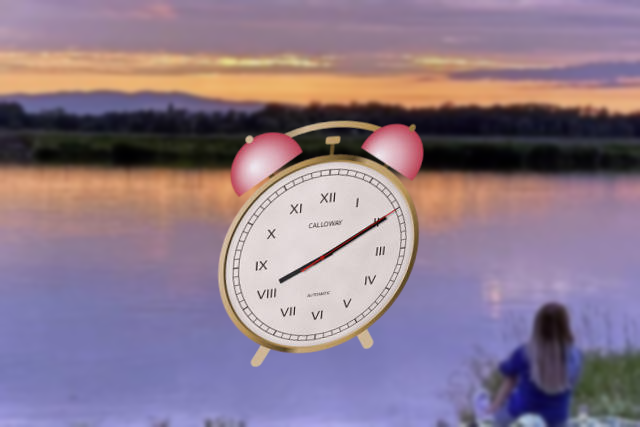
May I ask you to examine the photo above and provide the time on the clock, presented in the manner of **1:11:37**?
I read **8:10:10**
